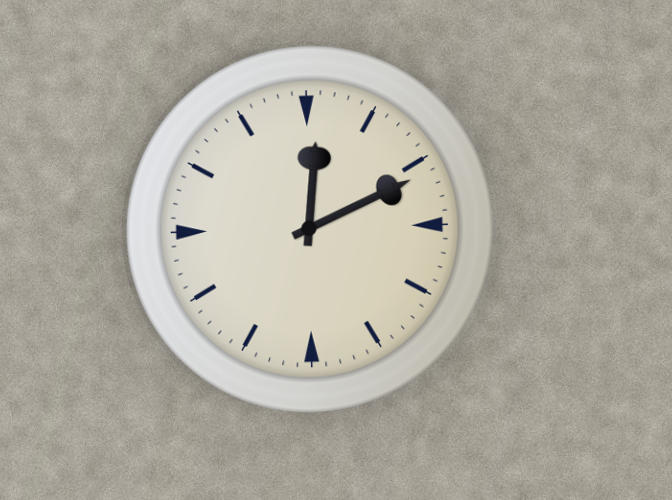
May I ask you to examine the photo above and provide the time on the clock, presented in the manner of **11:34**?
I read **12:11**
